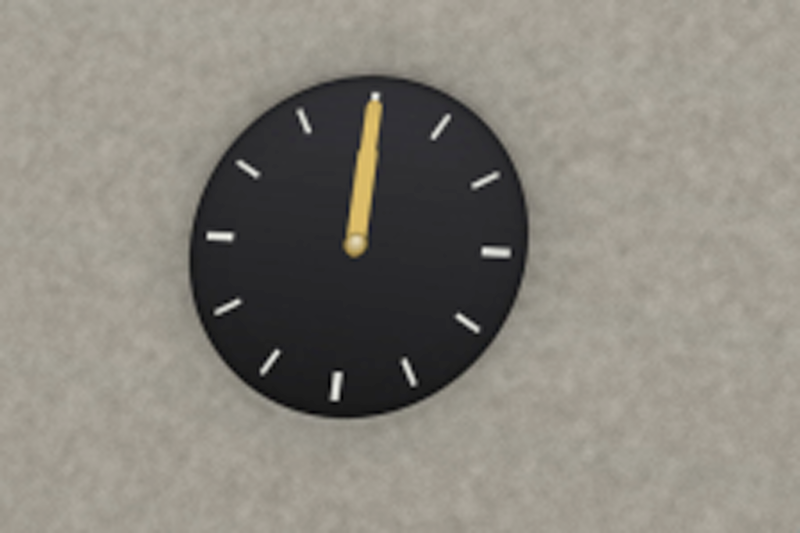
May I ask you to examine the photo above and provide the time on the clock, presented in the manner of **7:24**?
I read **12:00**
